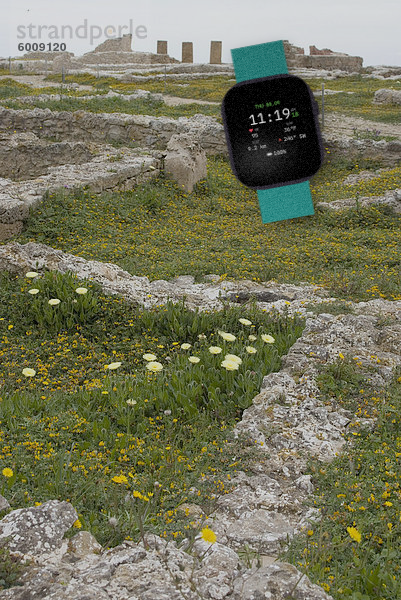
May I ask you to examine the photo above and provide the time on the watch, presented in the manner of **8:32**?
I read **11:19**
